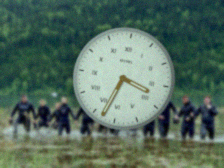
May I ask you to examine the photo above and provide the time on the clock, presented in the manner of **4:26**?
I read **3:33**
